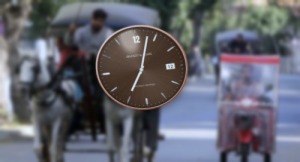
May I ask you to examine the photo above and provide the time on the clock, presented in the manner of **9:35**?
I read **7:03**
